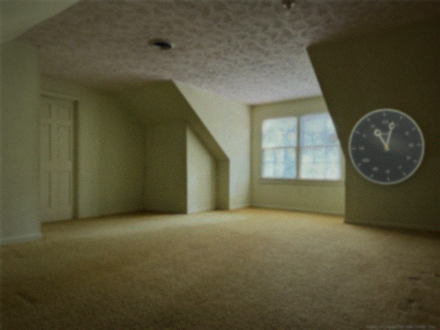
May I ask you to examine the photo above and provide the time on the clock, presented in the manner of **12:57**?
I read **11:03**
